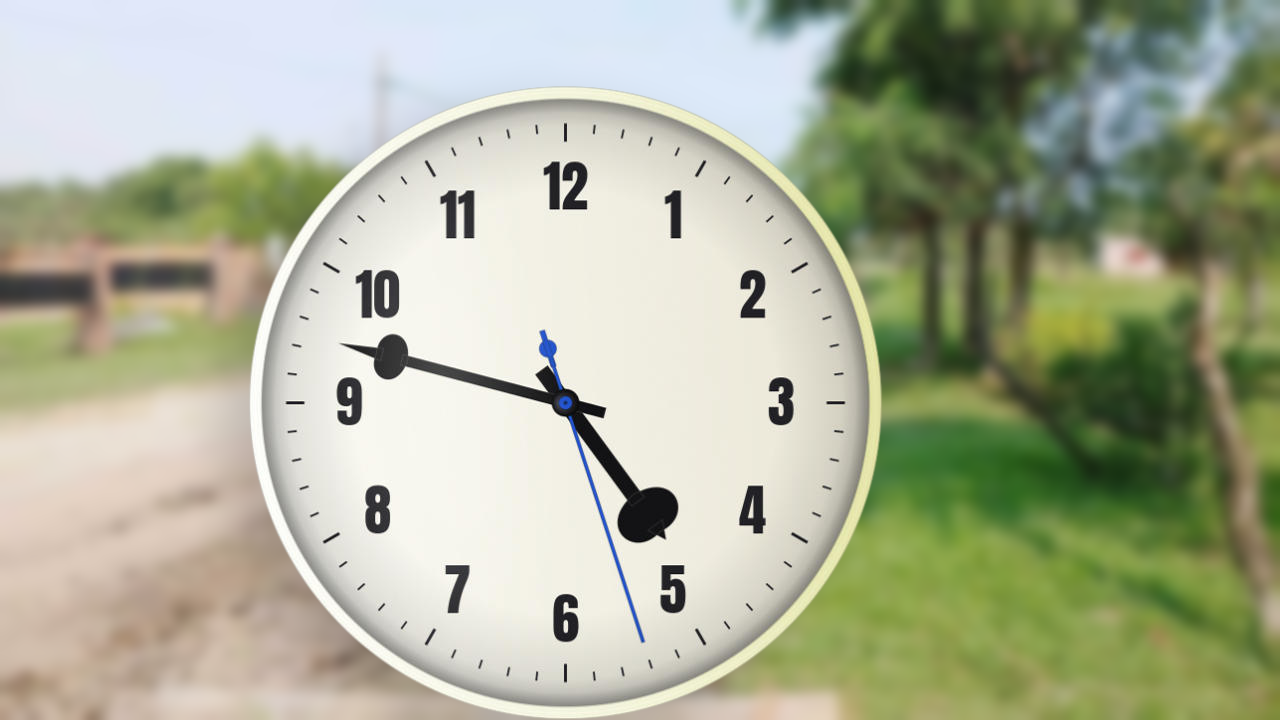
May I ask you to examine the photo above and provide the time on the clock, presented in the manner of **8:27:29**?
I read **4:47:27**
